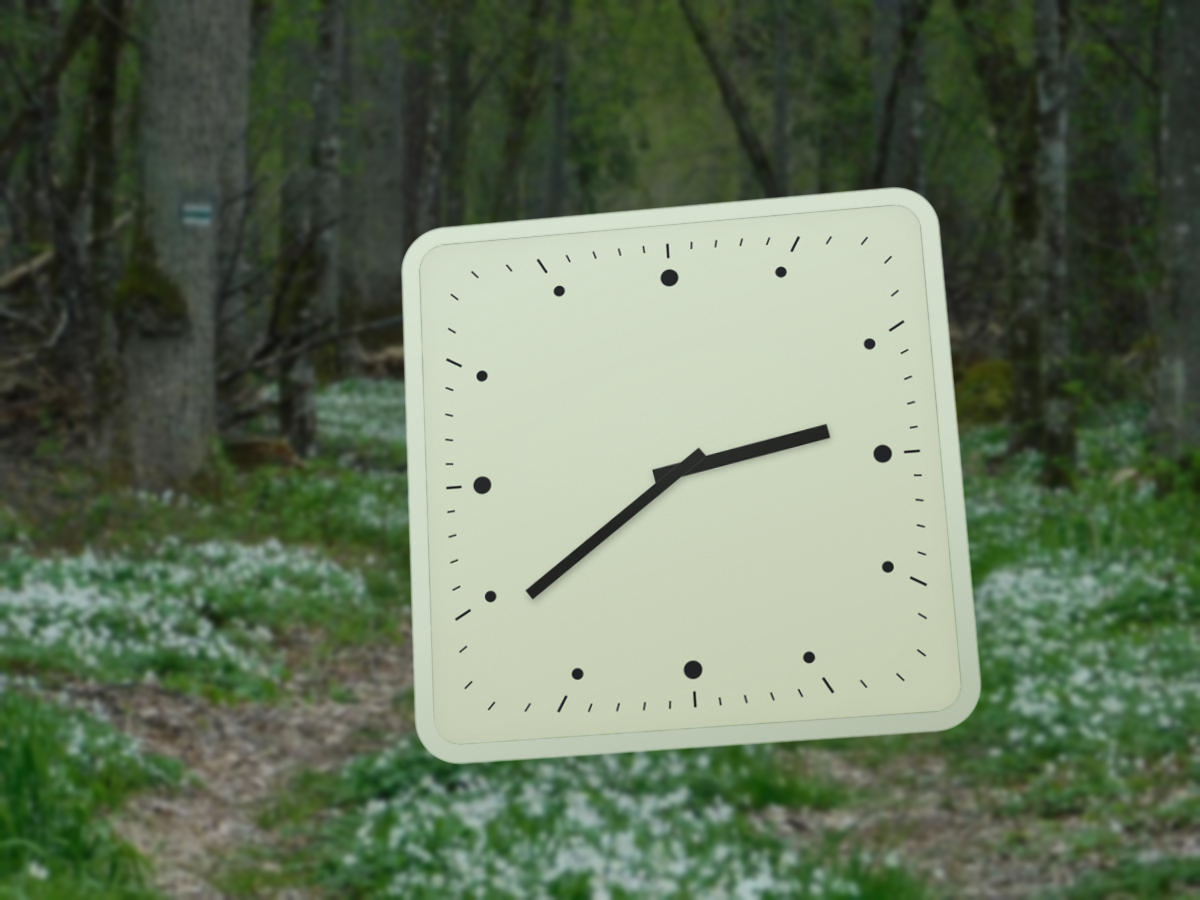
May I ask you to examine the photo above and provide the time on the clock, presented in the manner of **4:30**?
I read **2:39**
